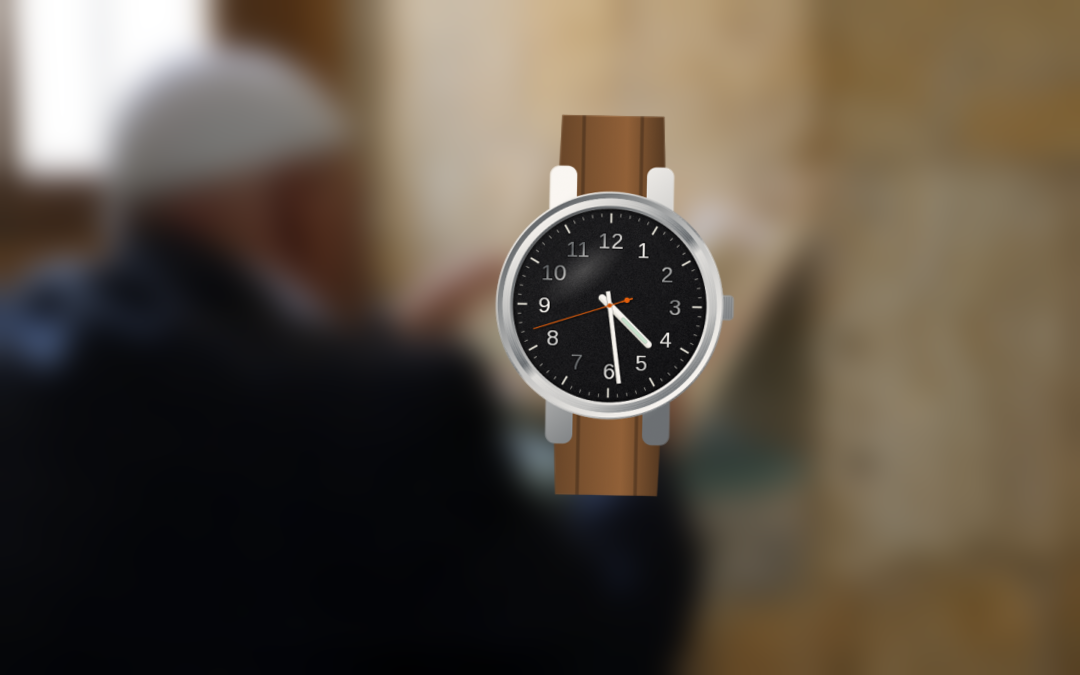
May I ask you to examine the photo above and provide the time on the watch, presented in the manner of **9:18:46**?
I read **4:28:42**
